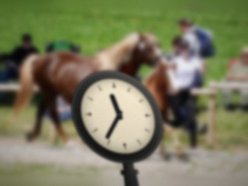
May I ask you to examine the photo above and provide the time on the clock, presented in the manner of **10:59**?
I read **11:36**
